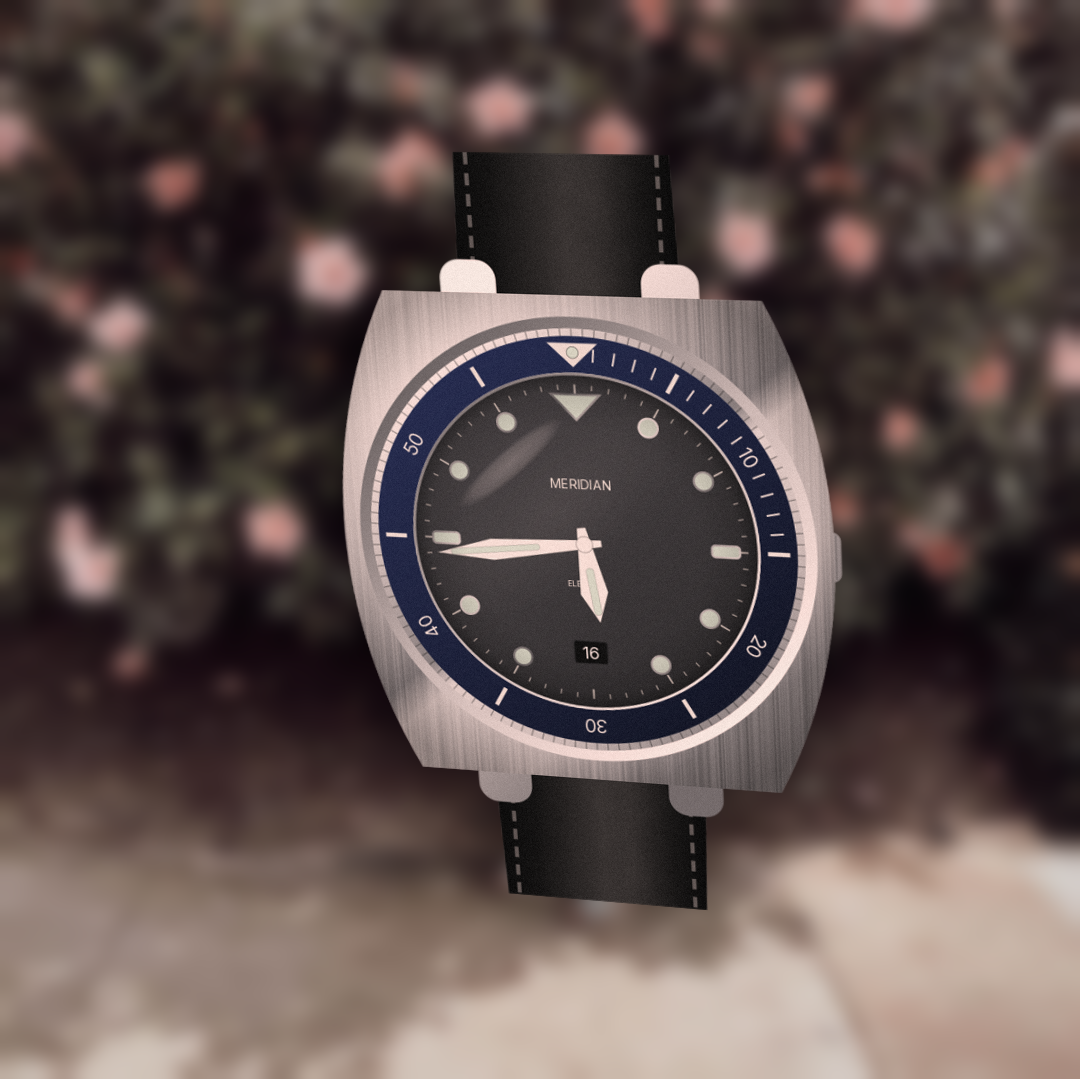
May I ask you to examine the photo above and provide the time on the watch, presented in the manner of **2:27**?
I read **5:44**
